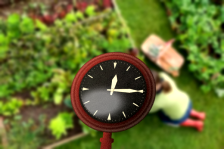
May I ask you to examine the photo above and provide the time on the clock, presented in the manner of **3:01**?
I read **12:15**
